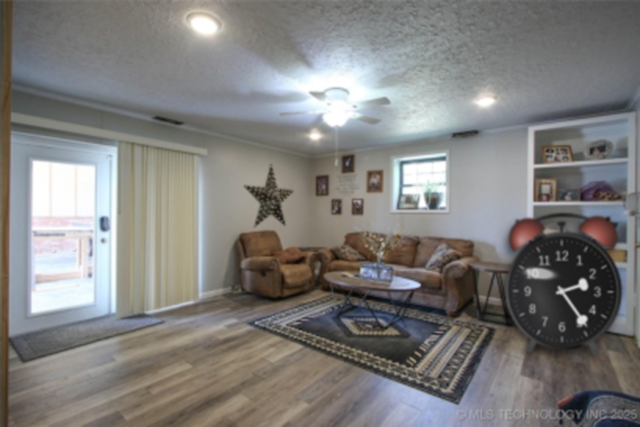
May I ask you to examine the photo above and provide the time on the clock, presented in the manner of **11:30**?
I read **2:24**
